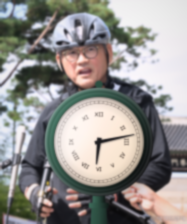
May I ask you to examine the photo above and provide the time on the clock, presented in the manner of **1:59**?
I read **6:13**
